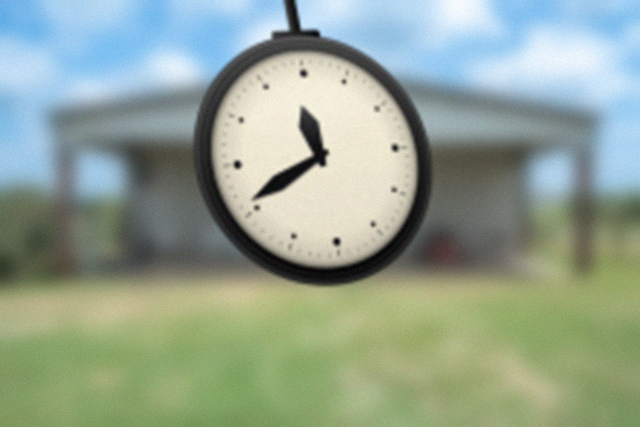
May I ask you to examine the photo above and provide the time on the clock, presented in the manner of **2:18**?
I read **11:41**
